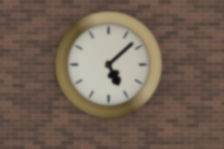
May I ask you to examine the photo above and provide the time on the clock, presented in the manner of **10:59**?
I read **5:08**
